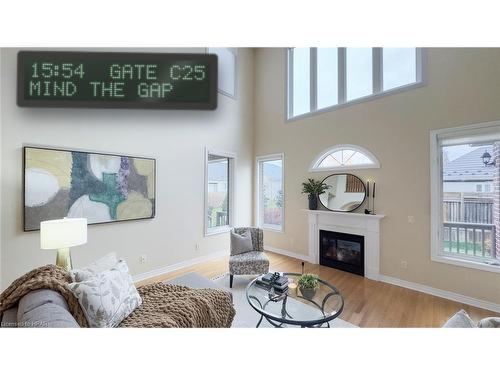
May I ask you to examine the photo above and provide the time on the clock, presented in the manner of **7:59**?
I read **15:54**
